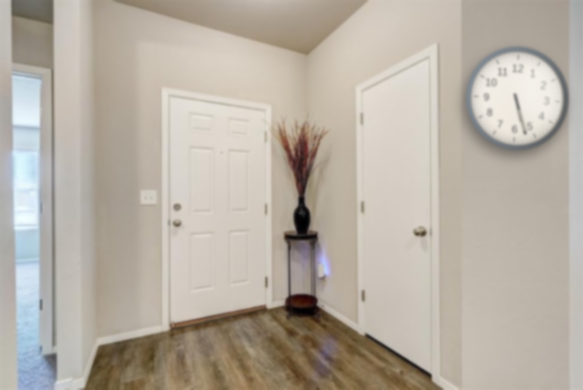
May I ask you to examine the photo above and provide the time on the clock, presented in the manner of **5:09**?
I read **5:27**
